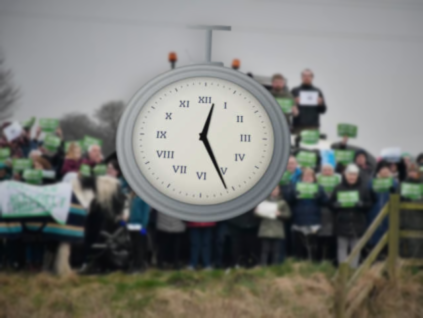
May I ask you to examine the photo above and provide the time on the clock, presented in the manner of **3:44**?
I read **12:26**
